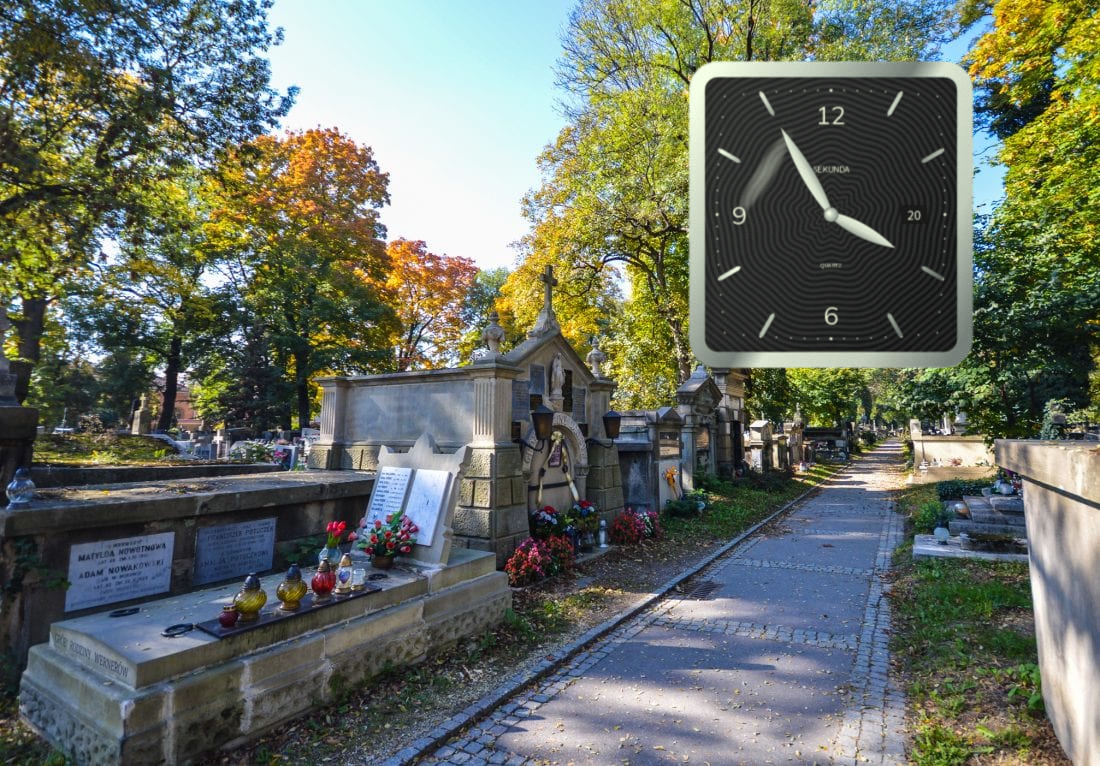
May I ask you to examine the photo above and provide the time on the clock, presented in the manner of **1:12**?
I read **3:55**
